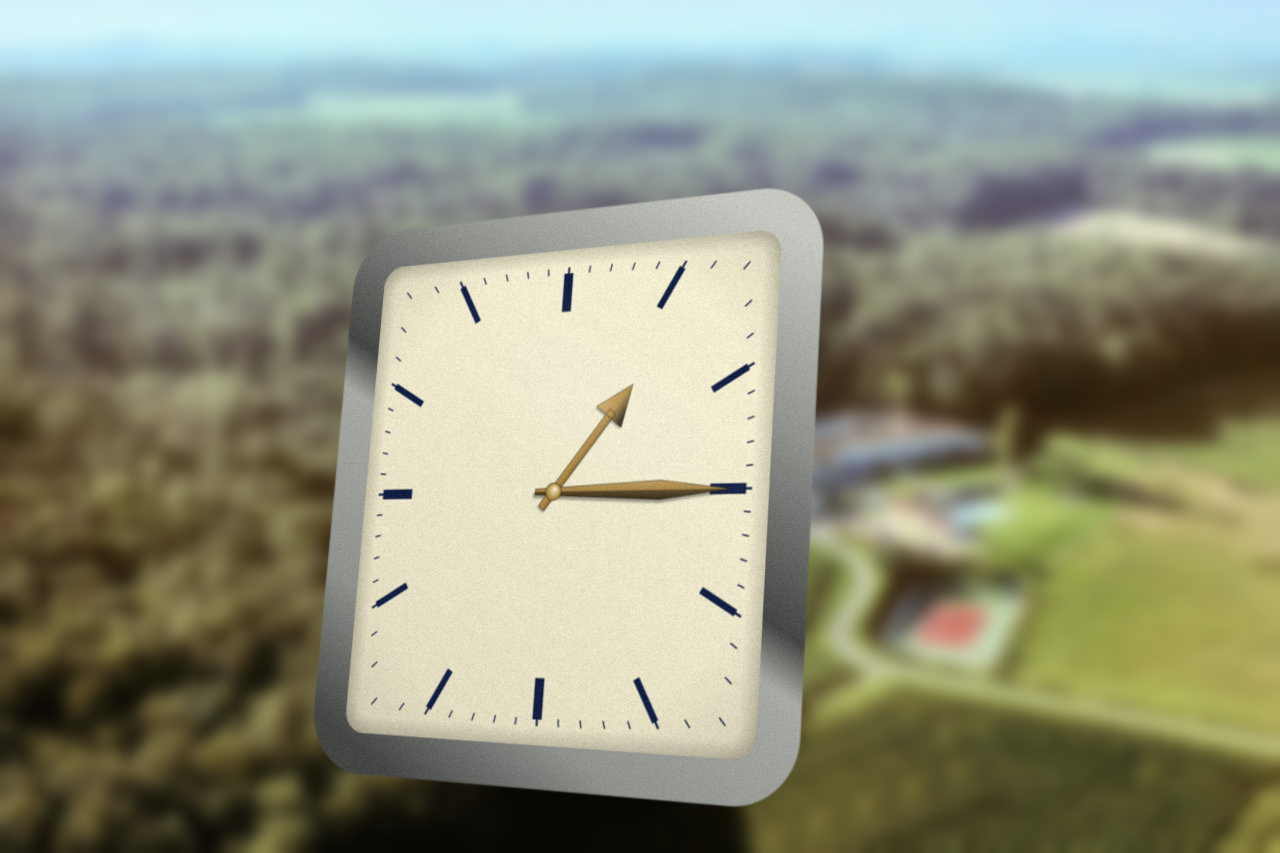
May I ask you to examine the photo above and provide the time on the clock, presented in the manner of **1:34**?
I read **1:15**
